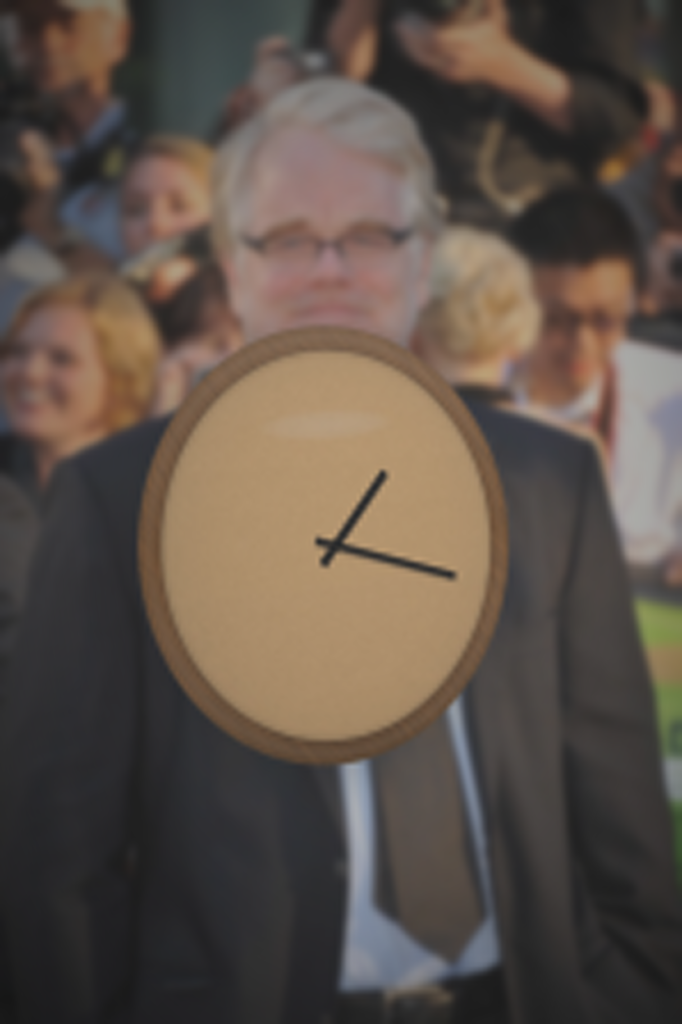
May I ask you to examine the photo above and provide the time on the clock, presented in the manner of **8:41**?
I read **1:17**
